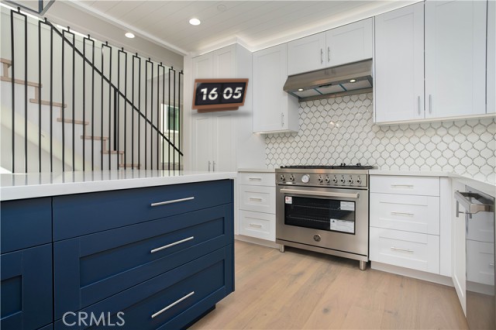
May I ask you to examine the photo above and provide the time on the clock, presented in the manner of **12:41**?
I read **16:05**
